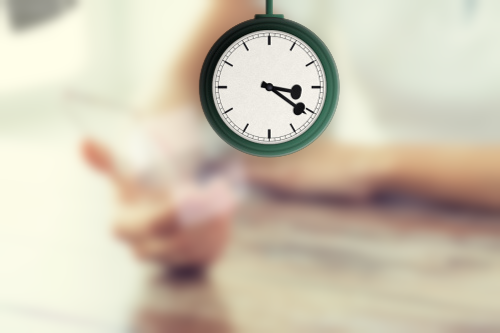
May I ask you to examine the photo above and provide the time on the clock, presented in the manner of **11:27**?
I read **3:21**
